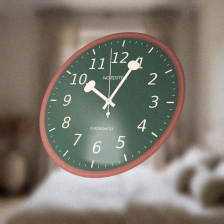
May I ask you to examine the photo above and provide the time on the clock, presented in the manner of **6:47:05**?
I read **10:03:58**
